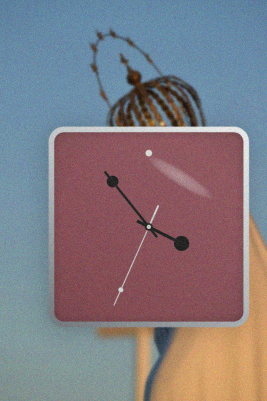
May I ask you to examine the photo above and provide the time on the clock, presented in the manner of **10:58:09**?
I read **3:53:34**
